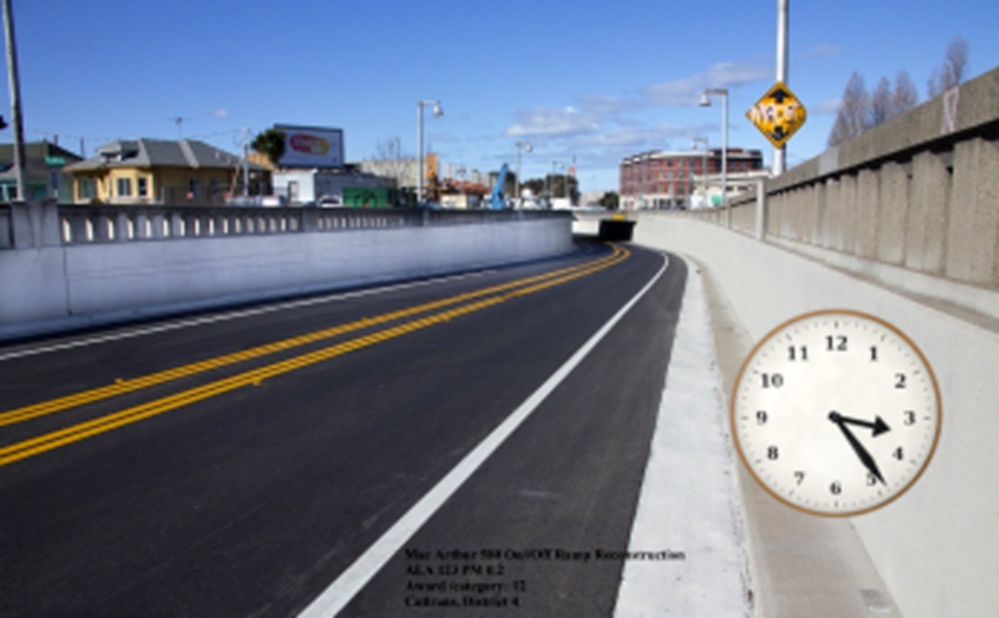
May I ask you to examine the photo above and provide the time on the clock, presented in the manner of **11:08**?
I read **3:24**
